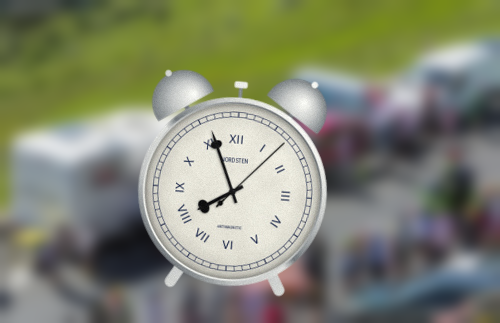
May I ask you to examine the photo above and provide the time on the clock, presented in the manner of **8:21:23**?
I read **7:56:07**
